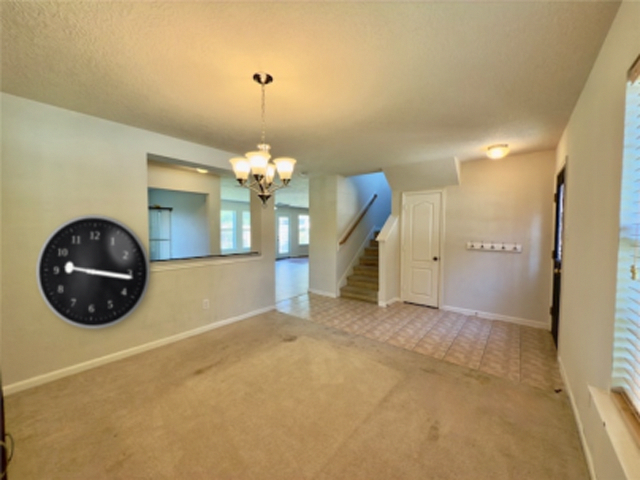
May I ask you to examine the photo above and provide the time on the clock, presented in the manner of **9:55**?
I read **9:16**
